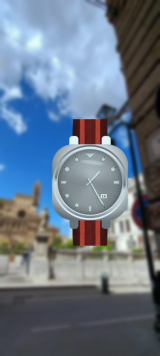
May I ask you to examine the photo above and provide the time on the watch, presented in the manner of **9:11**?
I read **1:25**
